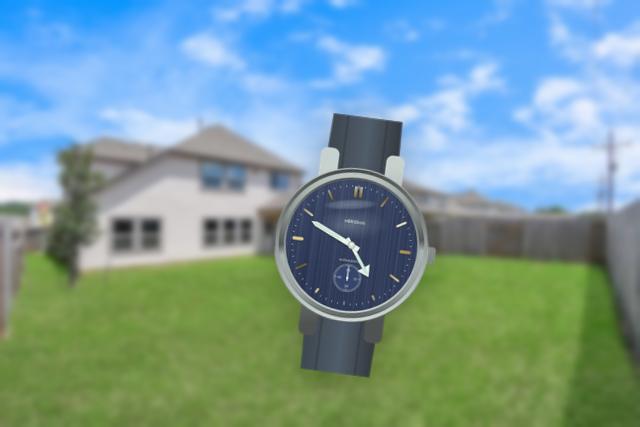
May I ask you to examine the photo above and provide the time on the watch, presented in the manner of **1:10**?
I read **4:49**
